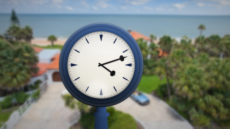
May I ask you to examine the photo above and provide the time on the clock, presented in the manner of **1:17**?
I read **4:12**
